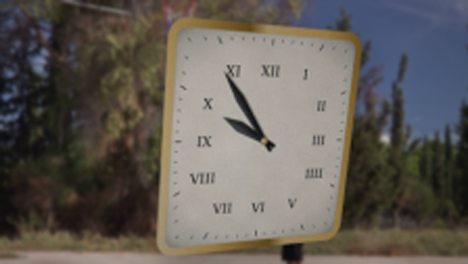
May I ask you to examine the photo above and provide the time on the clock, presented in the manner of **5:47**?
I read **9:54**
